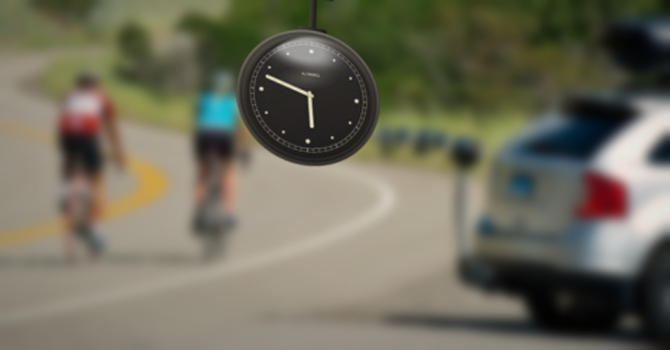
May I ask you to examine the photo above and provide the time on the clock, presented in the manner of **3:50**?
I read **5:48**
